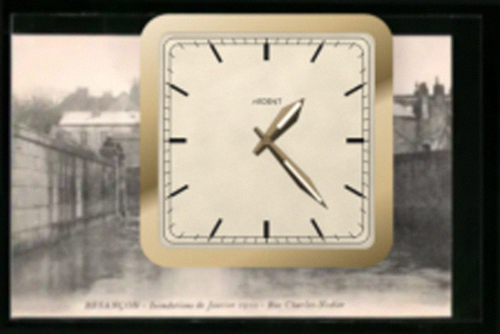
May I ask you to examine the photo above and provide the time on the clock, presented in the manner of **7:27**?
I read **1:23**
